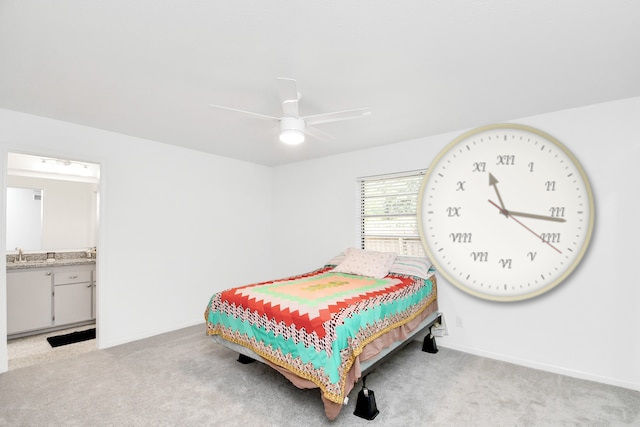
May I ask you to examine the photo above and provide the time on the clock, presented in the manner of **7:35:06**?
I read **11:16:21**
